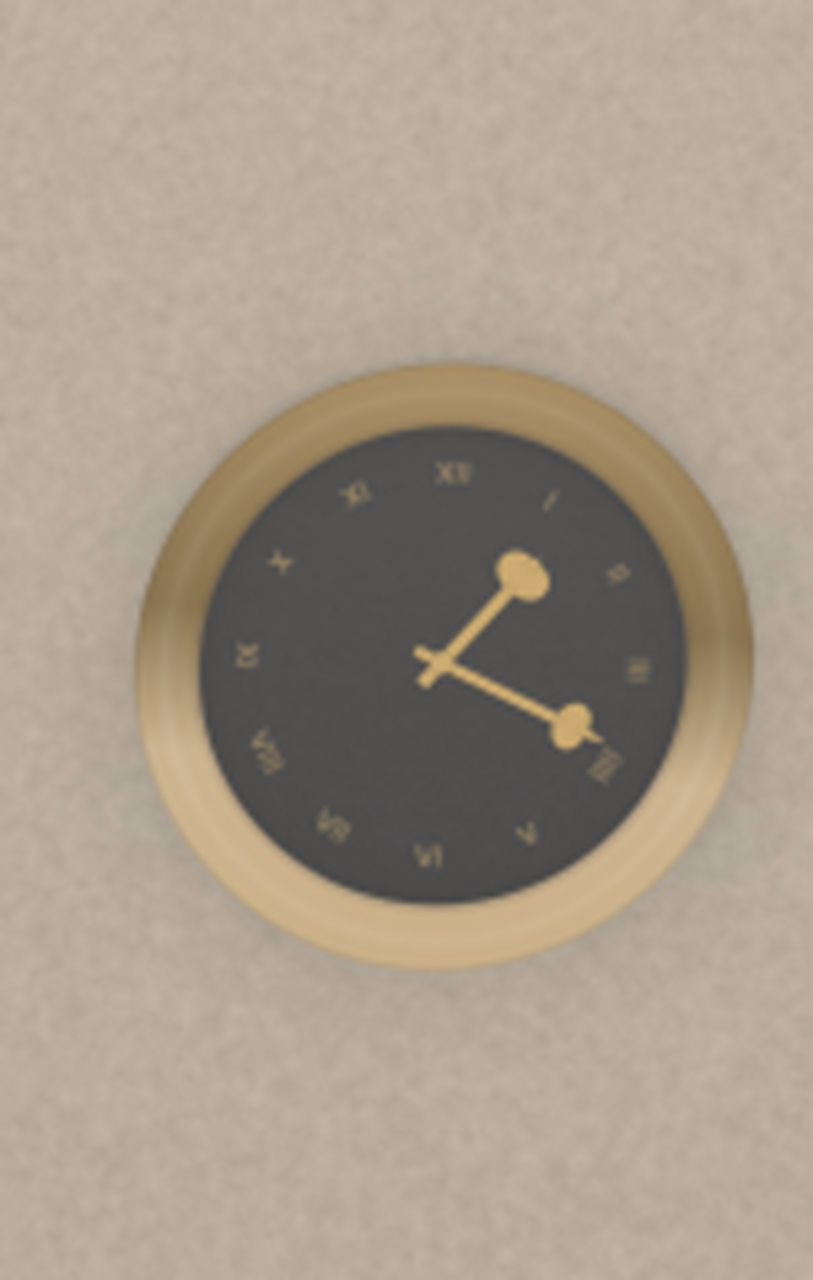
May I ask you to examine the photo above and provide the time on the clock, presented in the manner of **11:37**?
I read **1:19**
